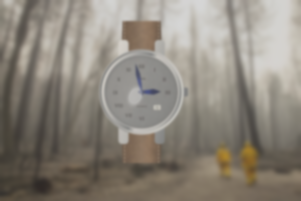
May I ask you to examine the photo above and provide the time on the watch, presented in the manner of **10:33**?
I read **2:58**
